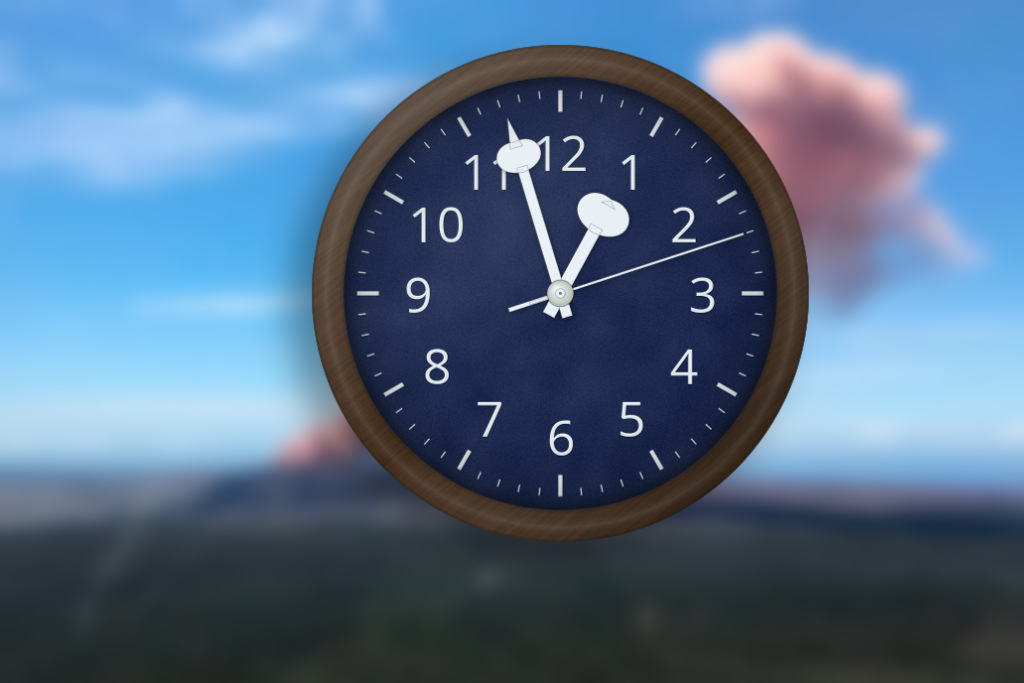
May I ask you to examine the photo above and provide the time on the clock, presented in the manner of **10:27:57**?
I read **12:57:12**
